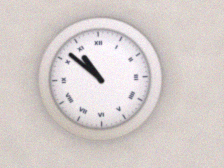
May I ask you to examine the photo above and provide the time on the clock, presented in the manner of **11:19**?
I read **10:52**
